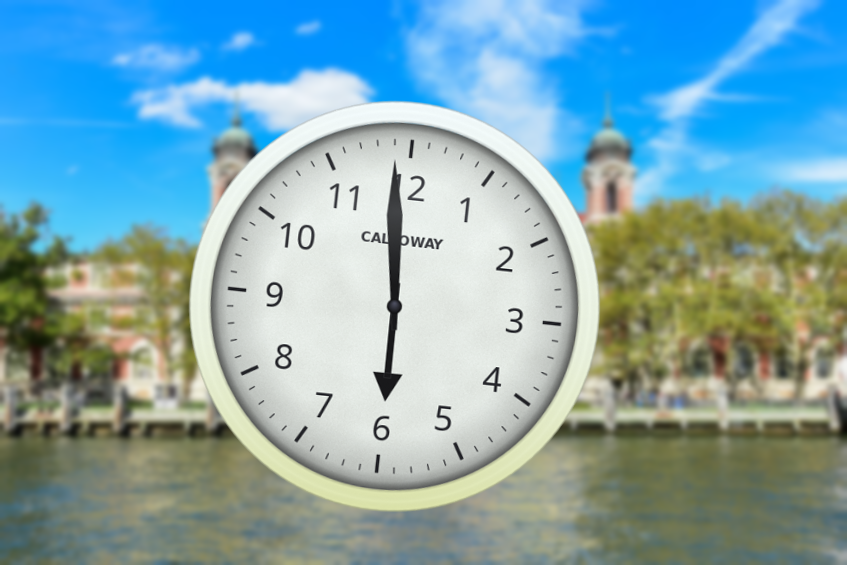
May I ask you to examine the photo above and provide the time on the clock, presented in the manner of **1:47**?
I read **5:59**
